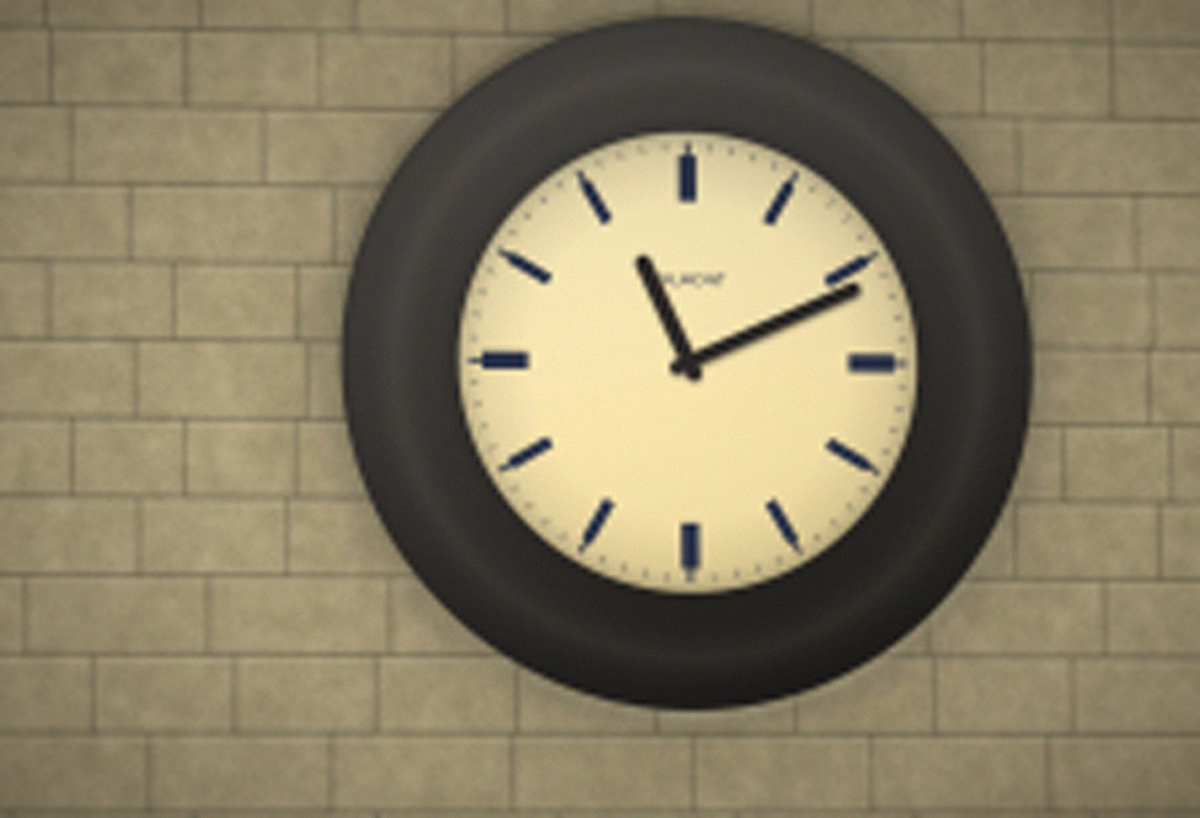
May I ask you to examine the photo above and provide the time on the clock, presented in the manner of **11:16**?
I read **11:11**
